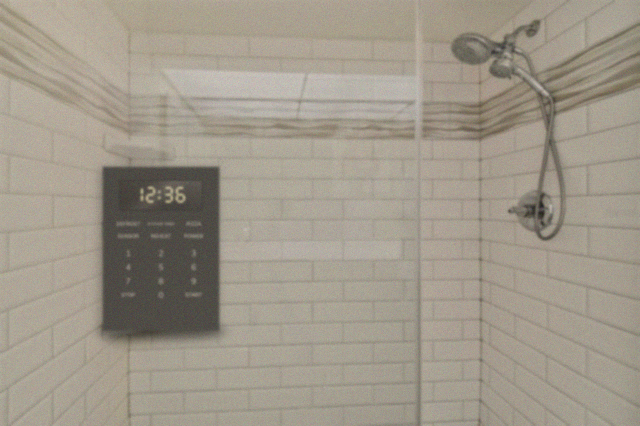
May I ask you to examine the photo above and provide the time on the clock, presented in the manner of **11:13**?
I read **12:36**
